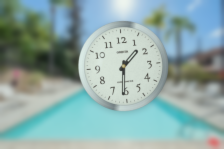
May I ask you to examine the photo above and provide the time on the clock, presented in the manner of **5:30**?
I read **1:31**
